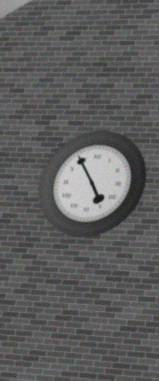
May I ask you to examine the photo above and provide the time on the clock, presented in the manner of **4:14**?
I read **4:54**
